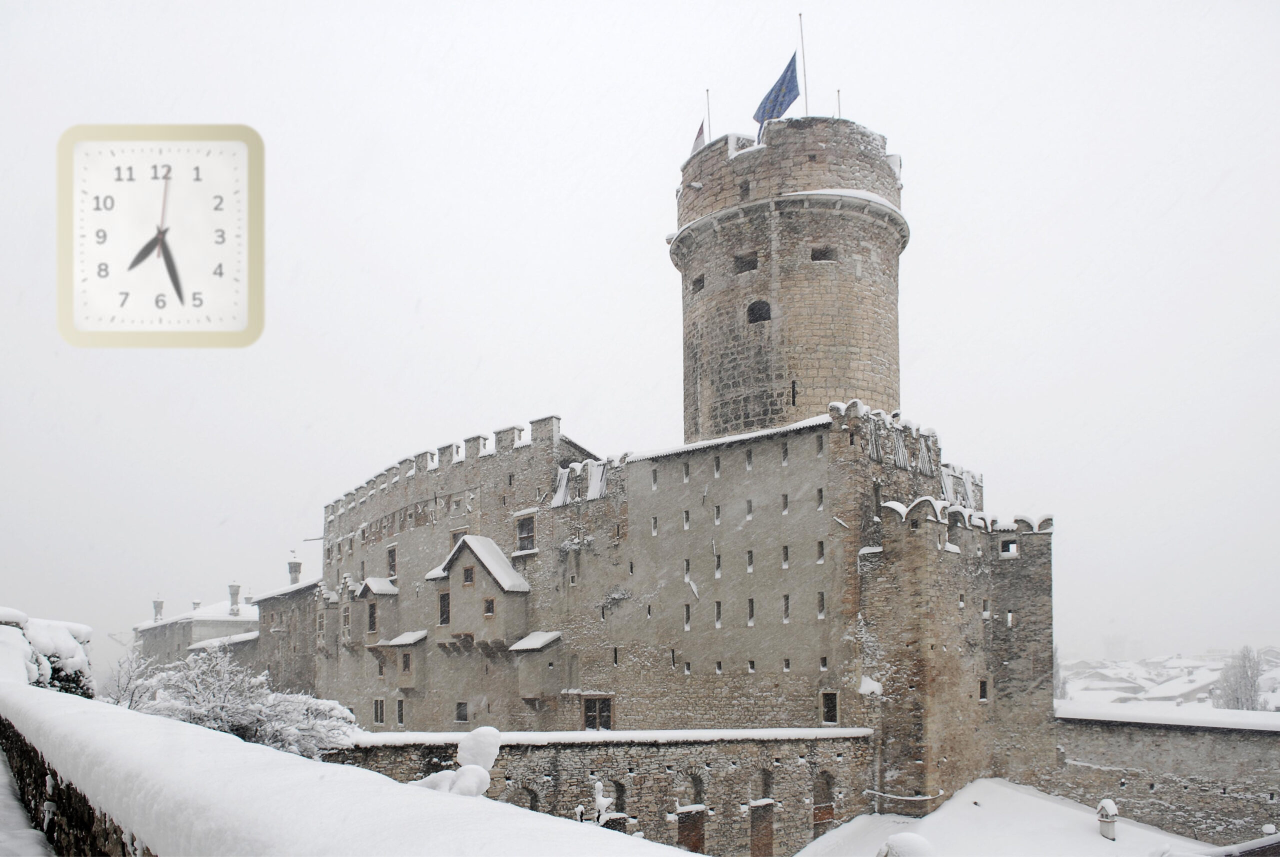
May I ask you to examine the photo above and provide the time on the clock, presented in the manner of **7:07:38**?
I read **7:27:01**
